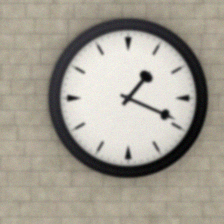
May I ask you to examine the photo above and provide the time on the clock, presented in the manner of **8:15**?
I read **1:19**
